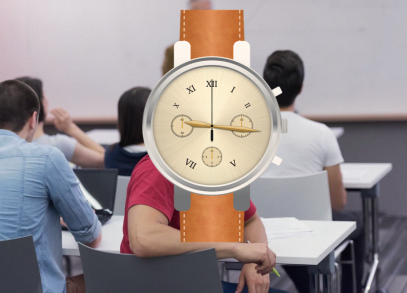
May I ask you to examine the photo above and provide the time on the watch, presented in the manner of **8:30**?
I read **9:16**
